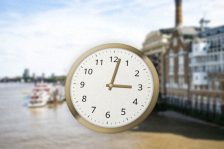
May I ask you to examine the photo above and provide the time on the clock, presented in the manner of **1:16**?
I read **3:02**
